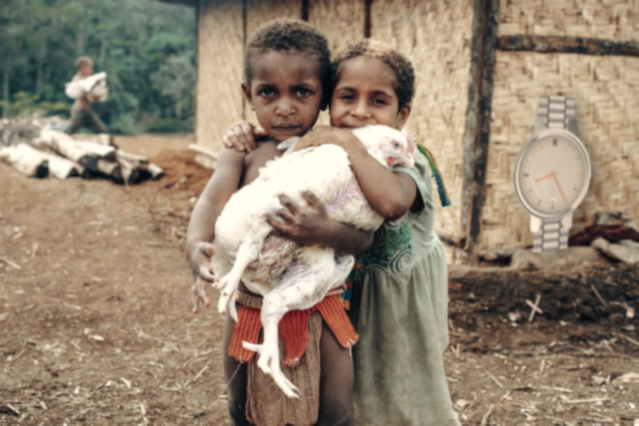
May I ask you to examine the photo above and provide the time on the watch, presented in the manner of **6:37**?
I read **8:25**
